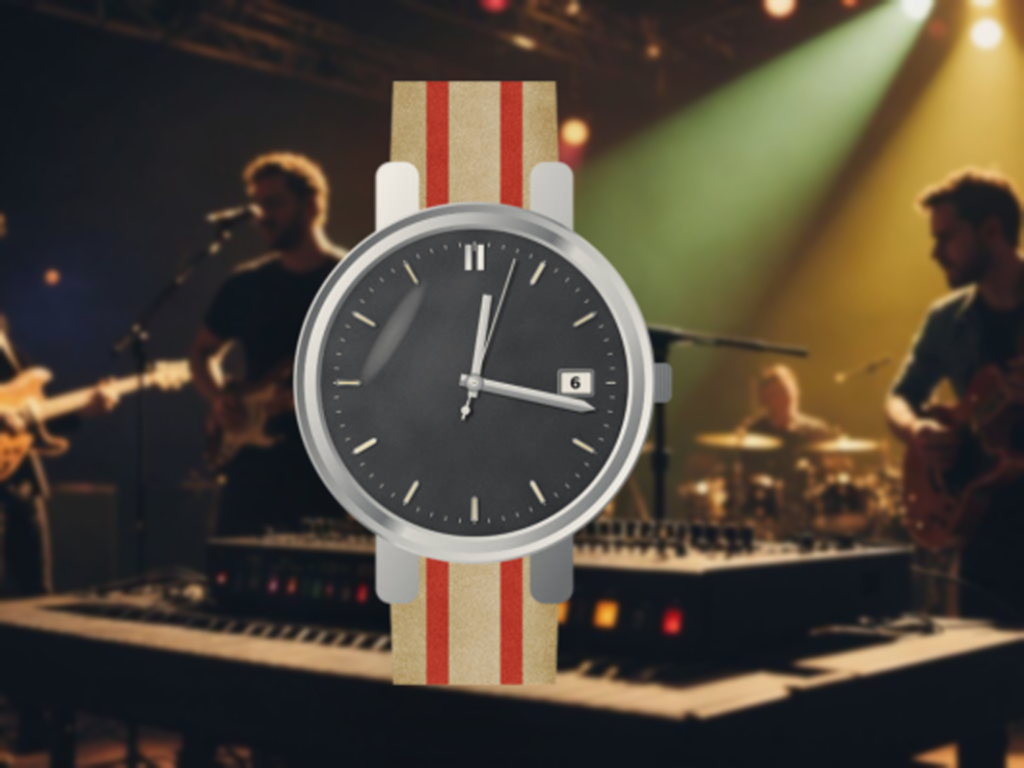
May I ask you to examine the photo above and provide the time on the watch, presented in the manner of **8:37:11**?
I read **12:17:03**
